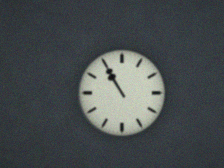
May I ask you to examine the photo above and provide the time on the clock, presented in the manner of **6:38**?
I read **10:55**
